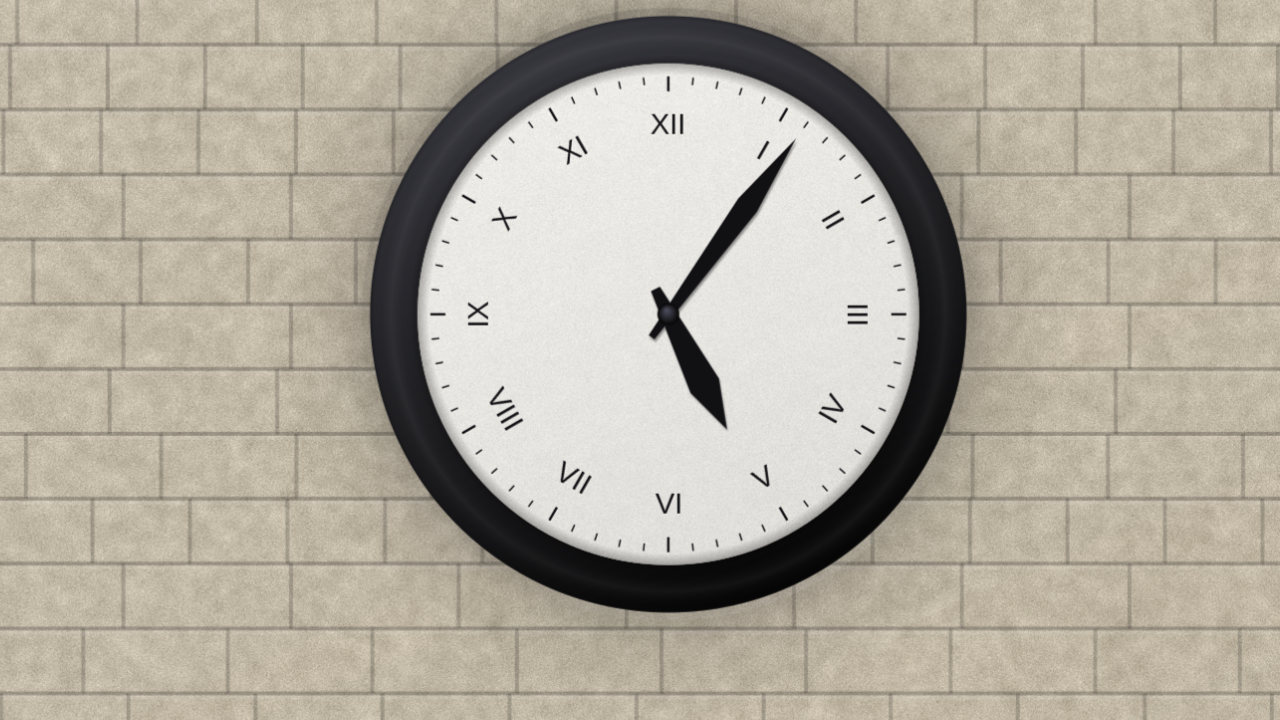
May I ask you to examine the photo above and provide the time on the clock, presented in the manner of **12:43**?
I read **5:06**
